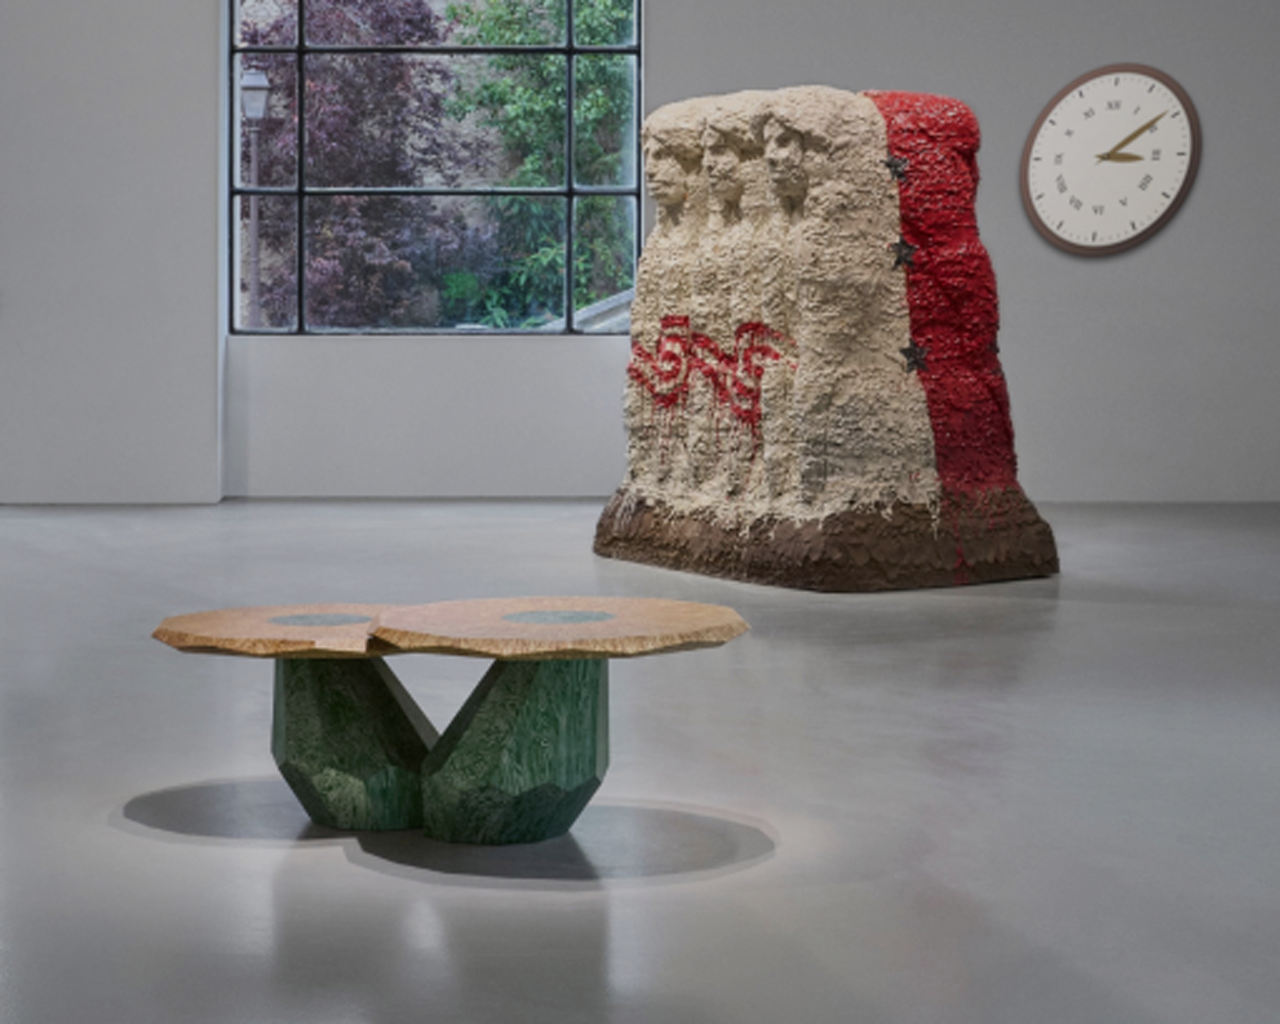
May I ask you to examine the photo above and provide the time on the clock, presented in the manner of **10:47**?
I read **3:09**
